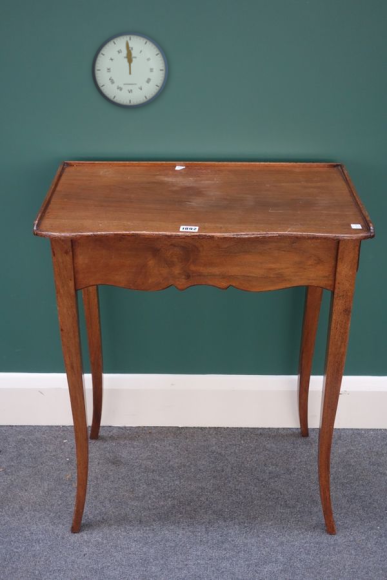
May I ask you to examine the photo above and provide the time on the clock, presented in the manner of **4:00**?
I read **11:59**
